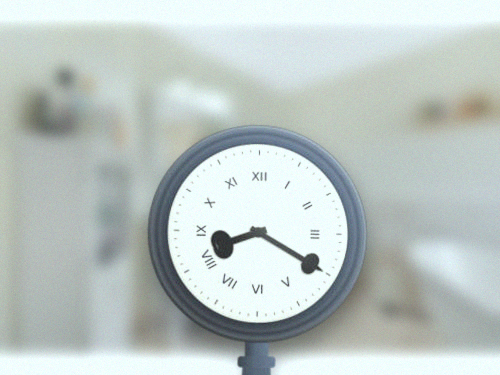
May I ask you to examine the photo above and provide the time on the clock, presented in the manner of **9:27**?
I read **8:20**
